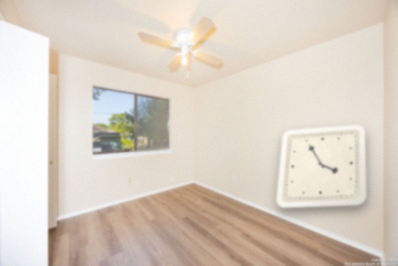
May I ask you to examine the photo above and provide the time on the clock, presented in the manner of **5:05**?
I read **3:55**
